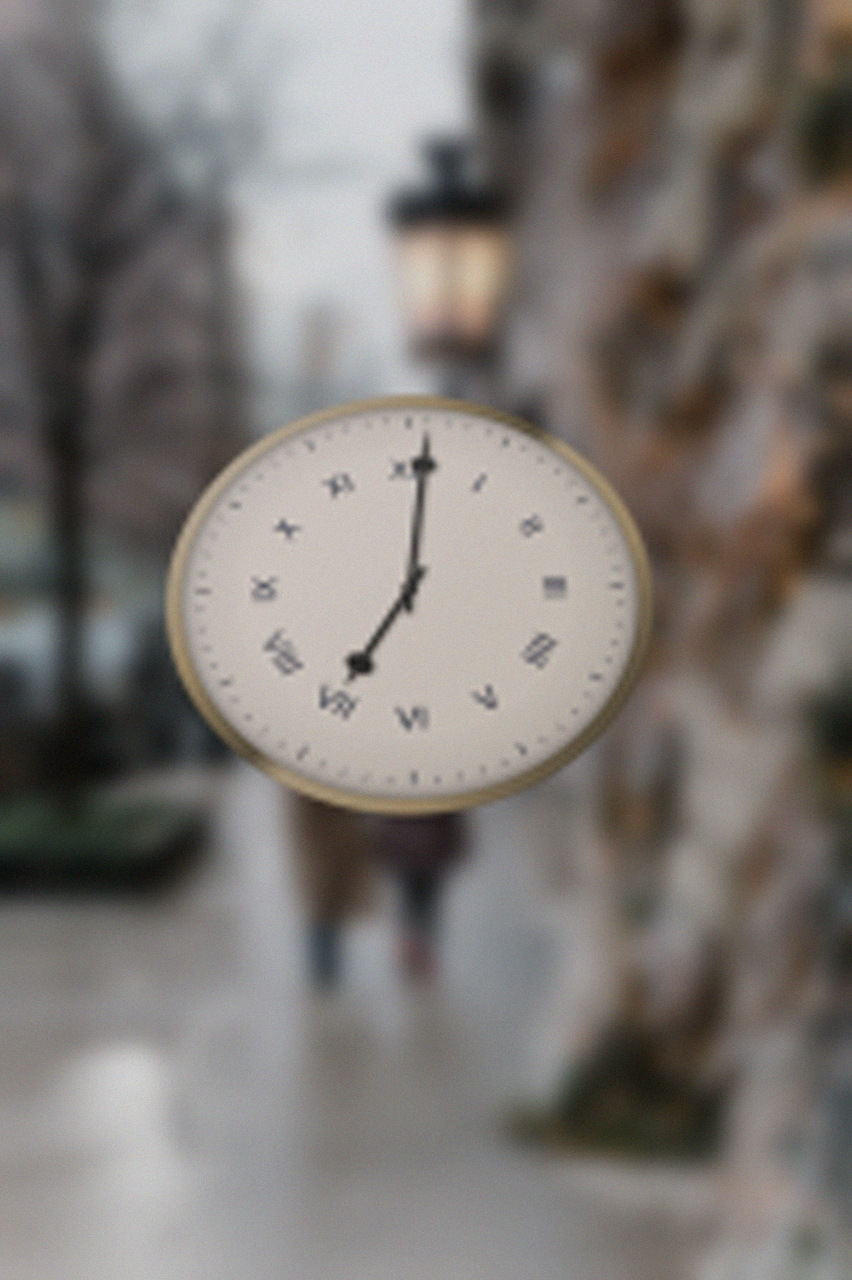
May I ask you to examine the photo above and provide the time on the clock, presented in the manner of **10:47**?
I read **7:01**
